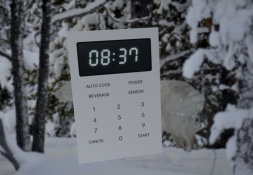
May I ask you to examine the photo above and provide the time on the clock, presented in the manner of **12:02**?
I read **8:37**
